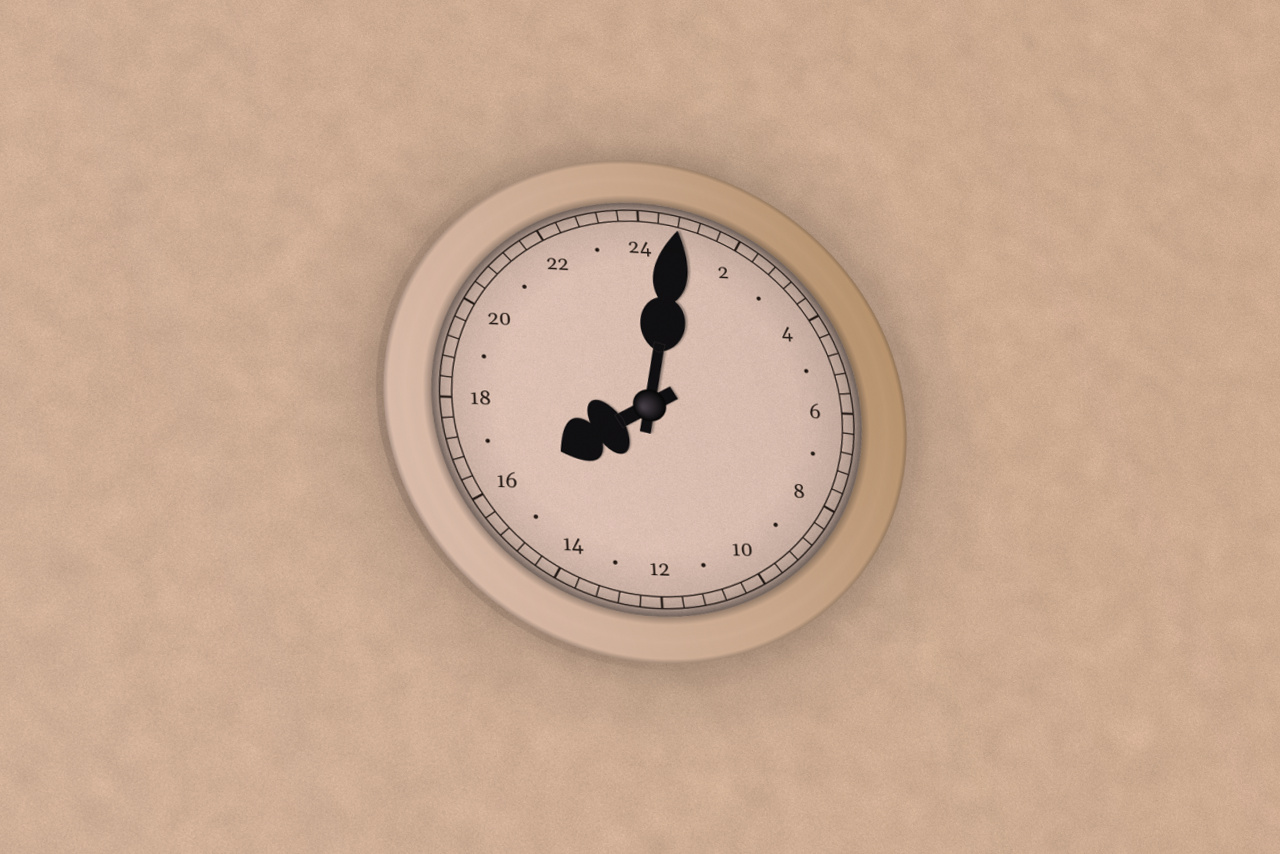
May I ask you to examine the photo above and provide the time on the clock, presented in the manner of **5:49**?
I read **16:02**
